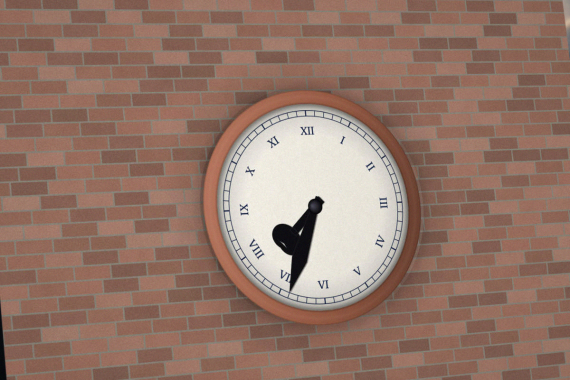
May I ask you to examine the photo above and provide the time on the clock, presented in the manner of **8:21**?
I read **7:34**
